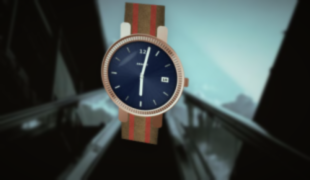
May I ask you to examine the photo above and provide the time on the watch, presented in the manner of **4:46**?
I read **6:02**
